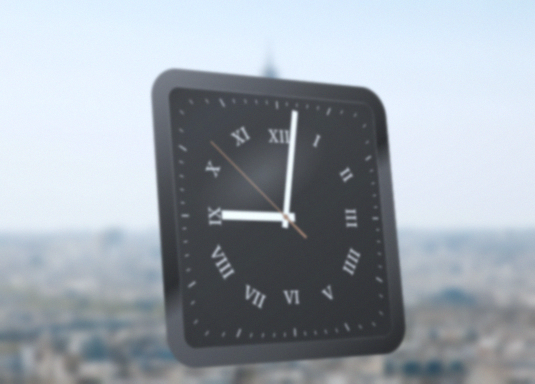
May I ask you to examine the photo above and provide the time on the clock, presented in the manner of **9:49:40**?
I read **9:01:52**
